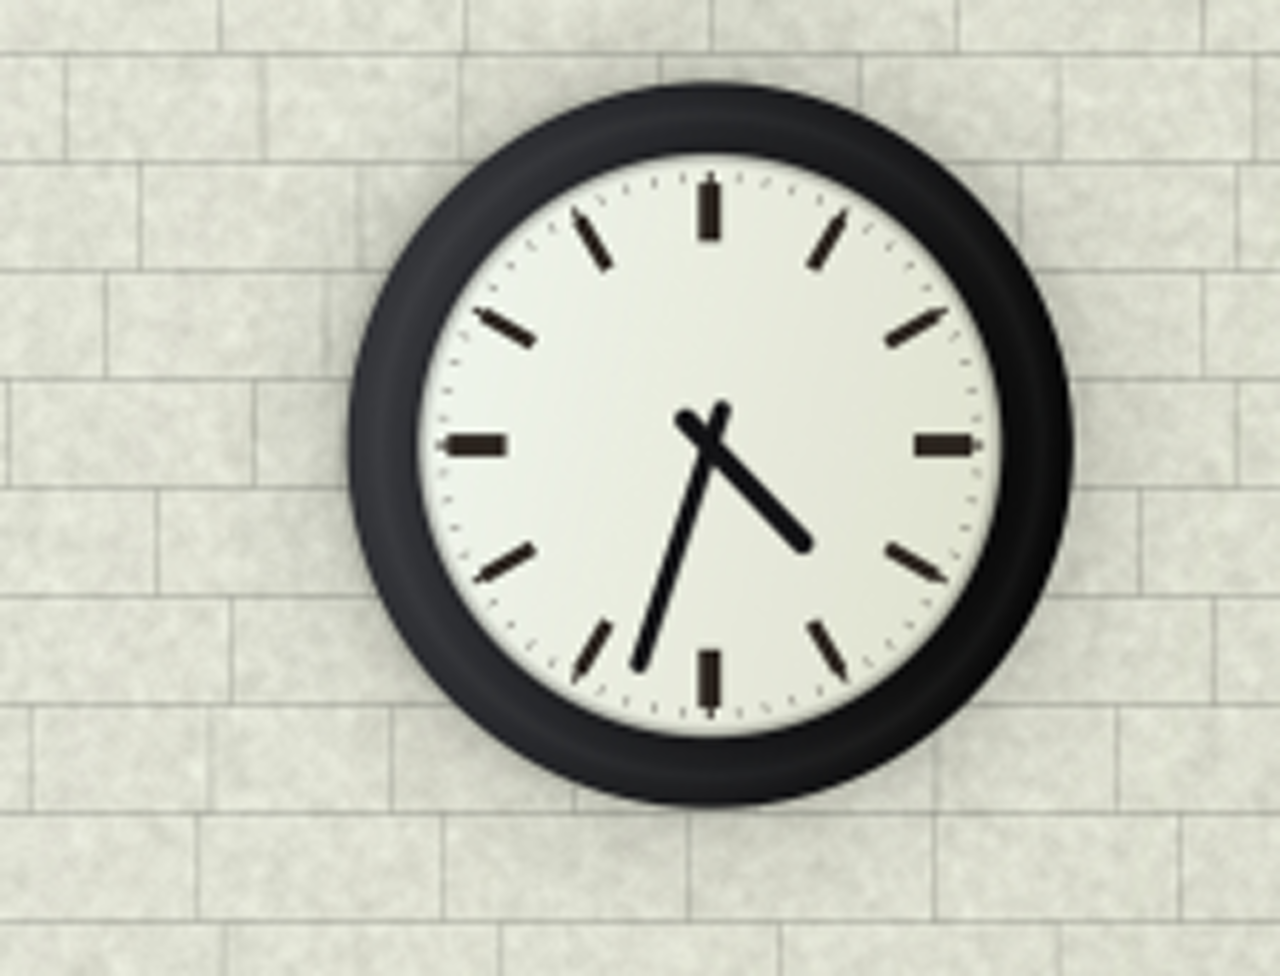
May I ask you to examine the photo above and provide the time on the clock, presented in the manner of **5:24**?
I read **4:33**
